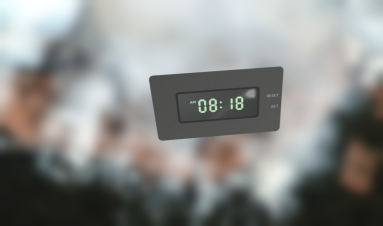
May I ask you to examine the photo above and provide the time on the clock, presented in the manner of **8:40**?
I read **8:18**
